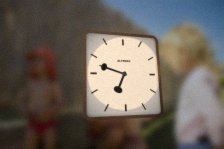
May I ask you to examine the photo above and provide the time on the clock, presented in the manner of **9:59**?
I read **6:48**
